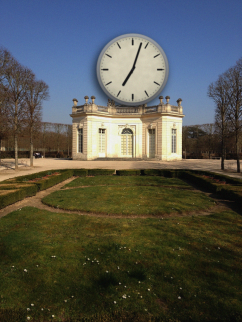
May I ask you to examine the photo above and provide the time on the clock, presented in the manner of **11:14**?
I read **7:03**
